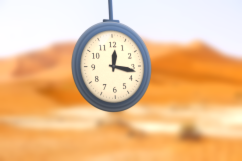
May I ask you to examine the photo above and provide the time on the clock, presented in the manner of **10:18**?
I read **12:17**
